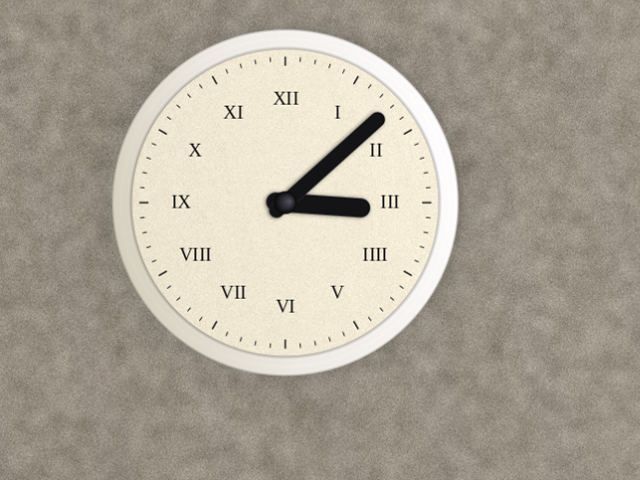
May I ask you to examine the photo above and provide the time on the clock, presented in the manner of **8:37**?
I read **3:08**
